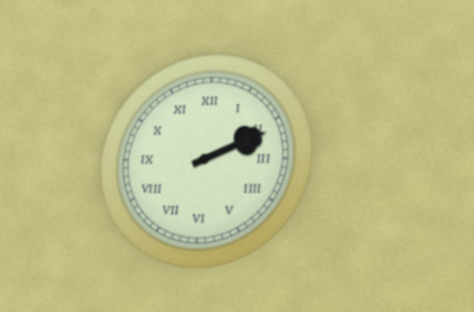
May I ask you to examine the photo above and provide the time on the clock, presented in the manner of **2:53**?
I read **2:11**
